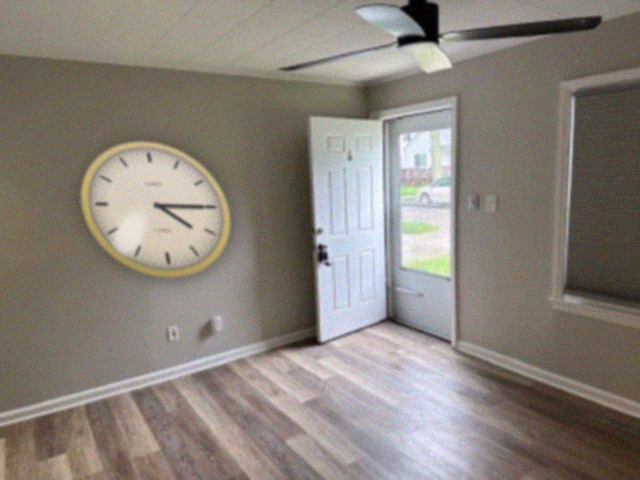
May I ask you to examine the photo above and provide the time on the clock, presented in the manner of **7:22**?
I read **4:15**
